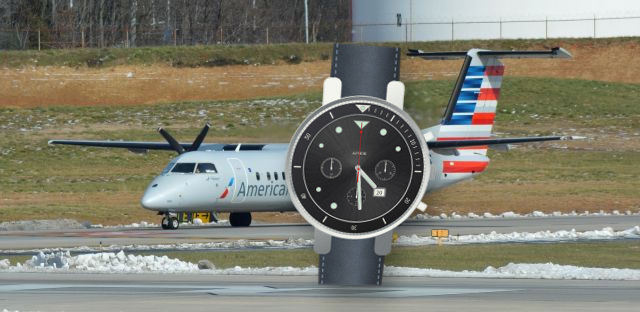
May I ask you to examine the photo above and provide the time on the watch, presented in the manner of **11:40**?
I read **4:29**
